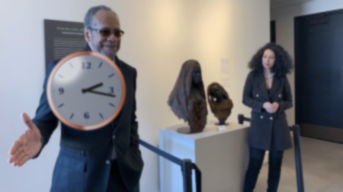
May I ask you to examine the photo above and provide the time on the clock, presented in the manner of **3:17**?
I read **2:17**
